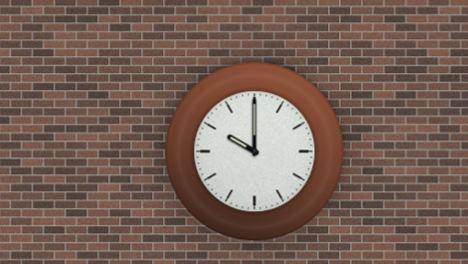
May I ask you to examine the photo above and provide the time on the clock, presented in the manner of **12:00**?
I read **10:00**
